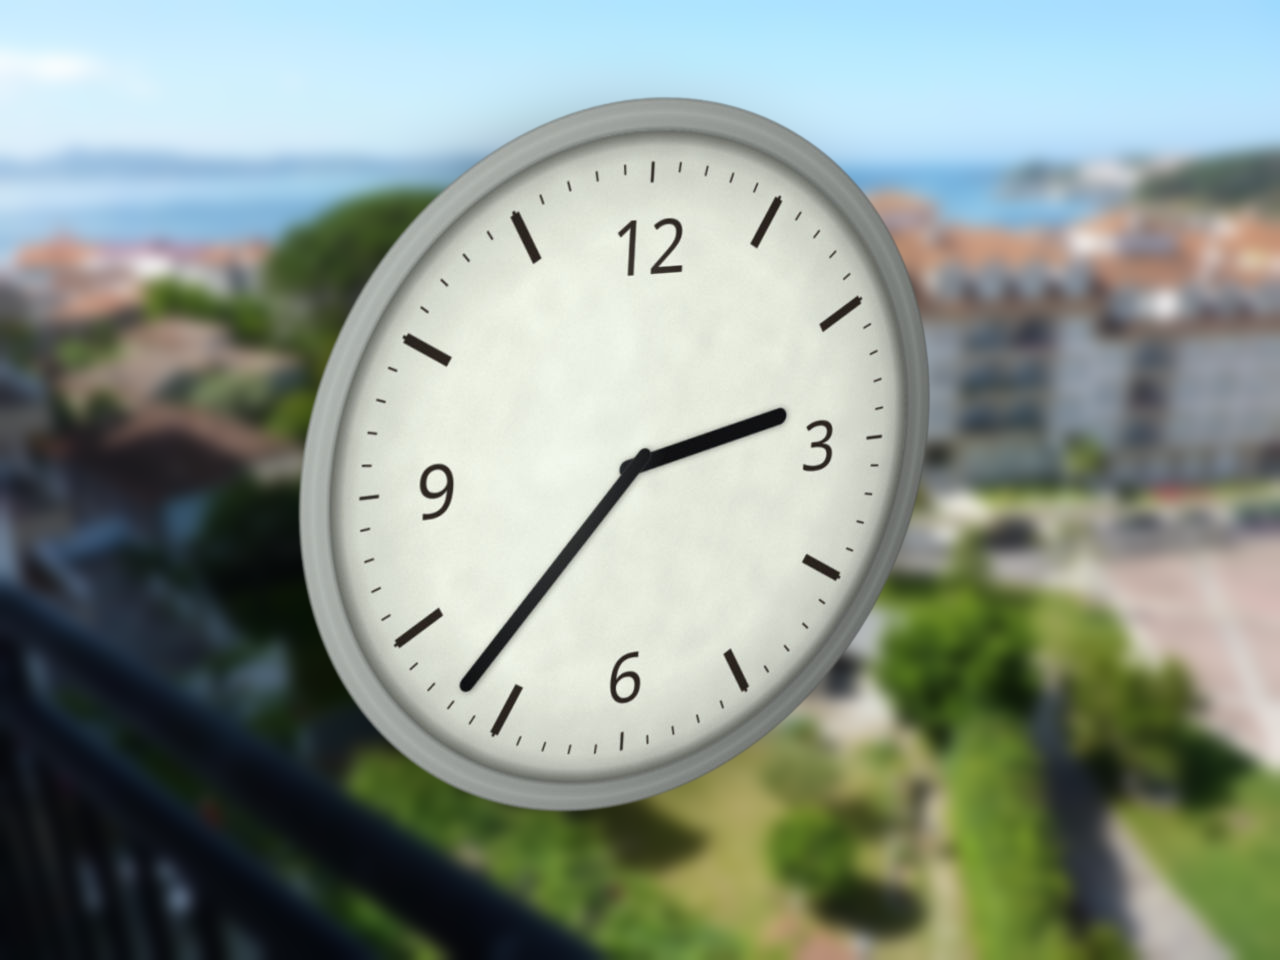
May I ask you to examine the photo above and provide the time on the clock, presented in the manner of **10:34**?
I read **2:37**
